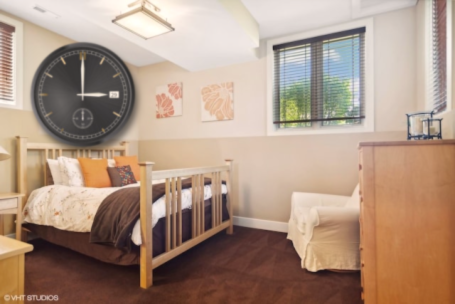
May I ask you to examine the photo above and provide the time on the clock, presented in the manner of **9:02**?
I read **3:00**
